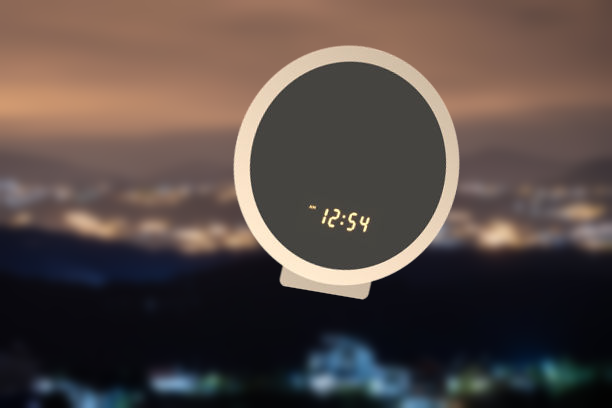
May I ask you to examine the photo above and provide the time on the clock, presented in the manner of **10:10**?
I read **12:54**
